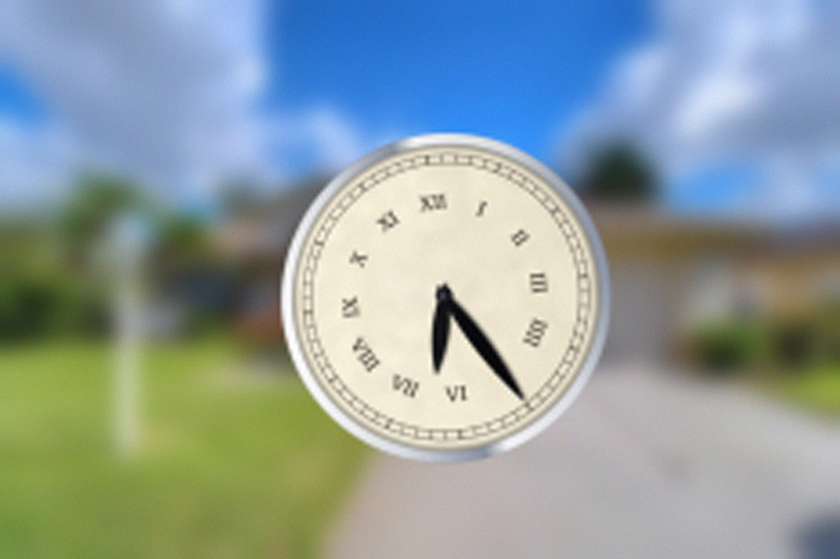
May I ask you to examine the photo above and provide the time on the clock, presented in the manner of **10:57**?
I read **6:25**
